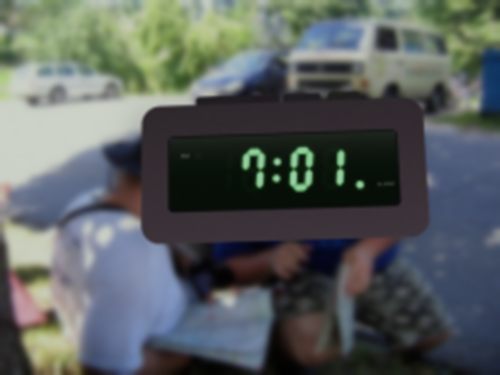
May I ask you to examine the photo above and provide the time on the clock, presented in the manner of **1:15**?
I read **7:01**
